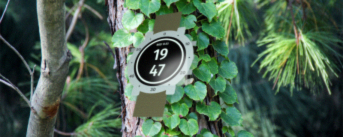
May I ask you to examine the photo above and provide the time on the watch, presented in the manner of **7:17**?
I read **19:47**
